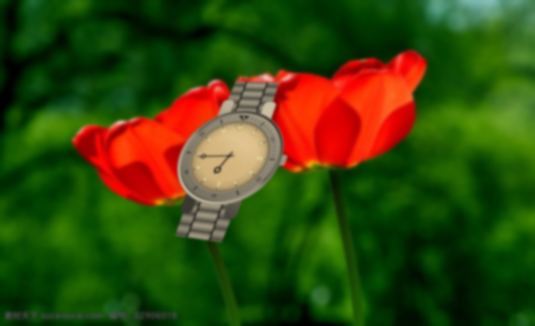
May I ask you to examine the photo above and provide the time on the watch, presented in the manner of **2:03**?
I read **6:44**
